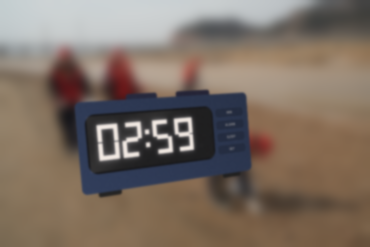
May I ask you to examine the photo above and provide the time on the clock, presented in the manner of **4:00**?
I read **2:59**
